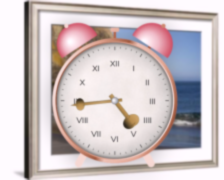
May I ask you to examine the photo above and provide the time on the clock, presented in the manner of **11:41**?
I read **4:44**
